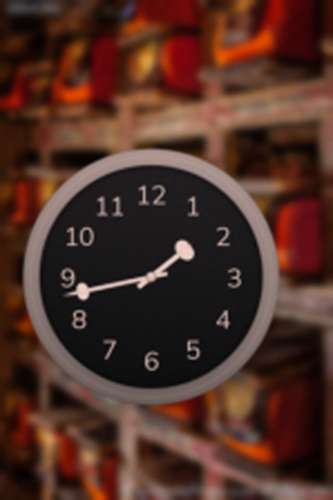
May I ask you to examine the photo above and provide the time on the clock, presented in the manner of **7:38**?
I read **1:43**
